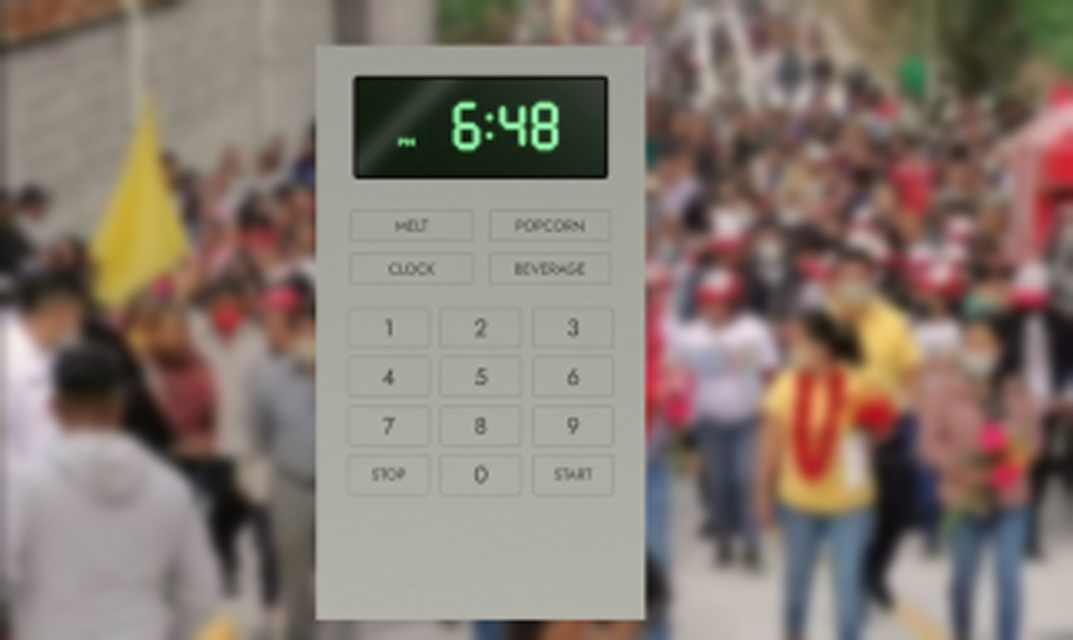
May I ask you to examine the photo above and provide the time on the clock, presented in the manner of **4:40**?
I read **6:48**
